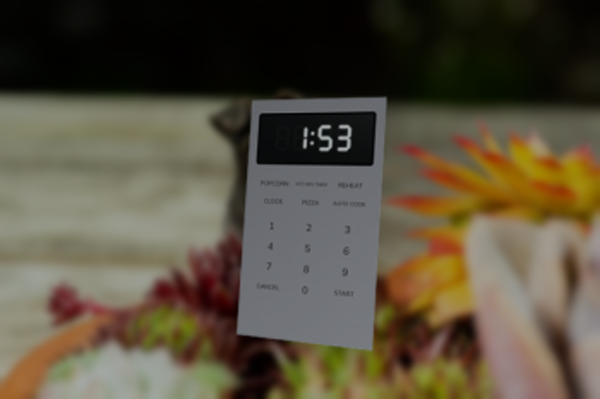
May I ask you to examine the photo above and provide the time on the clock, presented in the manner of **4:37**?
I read **1:53**
